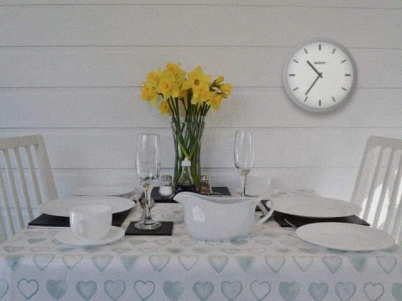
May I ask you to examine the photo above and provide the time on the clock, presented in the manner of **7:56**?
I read **10:36**
